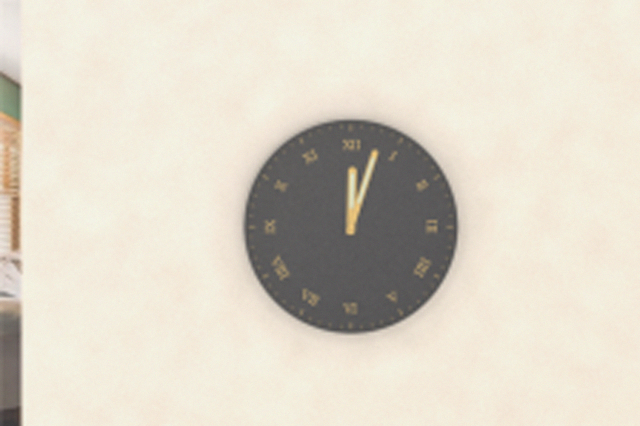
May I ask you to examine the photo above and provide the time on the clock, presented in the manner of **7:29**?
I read **12:03**
